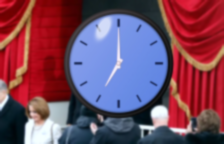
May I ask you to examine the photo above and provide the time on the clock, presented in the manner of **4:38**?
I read **7:00**
